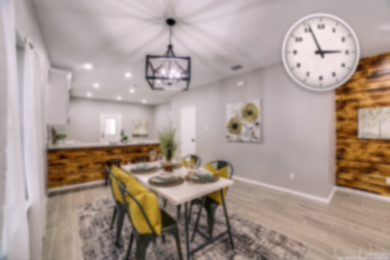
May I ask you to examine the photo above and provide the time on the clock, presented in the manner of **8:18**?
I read **2:56**
